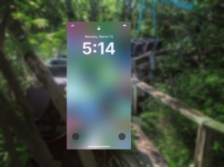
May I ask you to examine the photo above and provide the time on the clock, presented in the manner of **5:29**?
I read **5:14**
